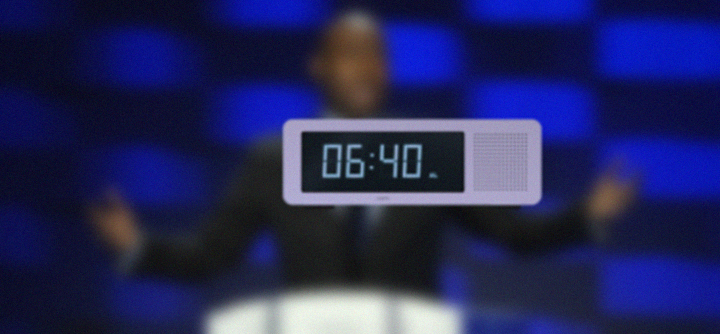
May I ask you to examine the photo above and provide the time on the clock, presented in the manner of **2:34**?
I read **6:40**
